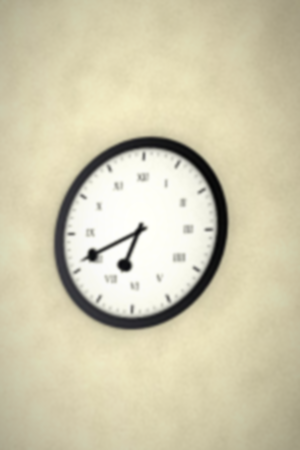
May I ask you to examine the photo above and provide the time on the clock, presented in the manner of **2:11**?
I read **6:41**
